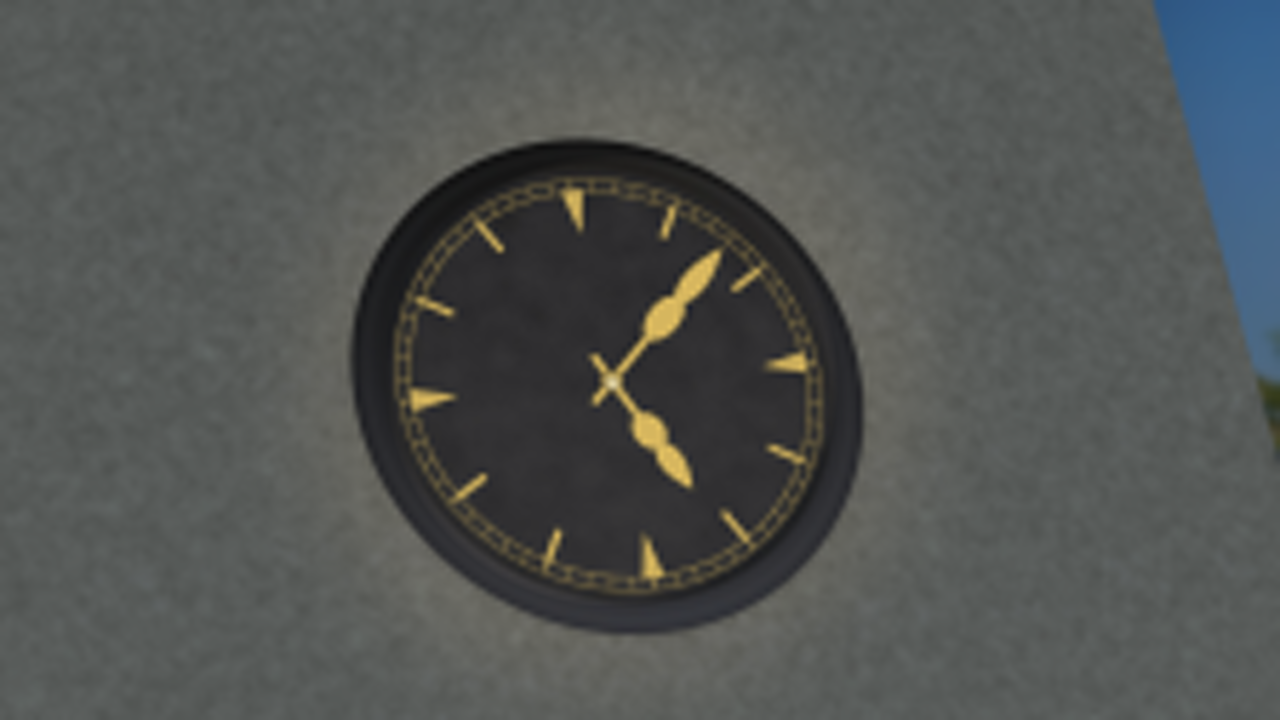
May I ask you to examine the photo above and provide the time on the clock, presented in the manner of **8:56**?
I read **5:08**
